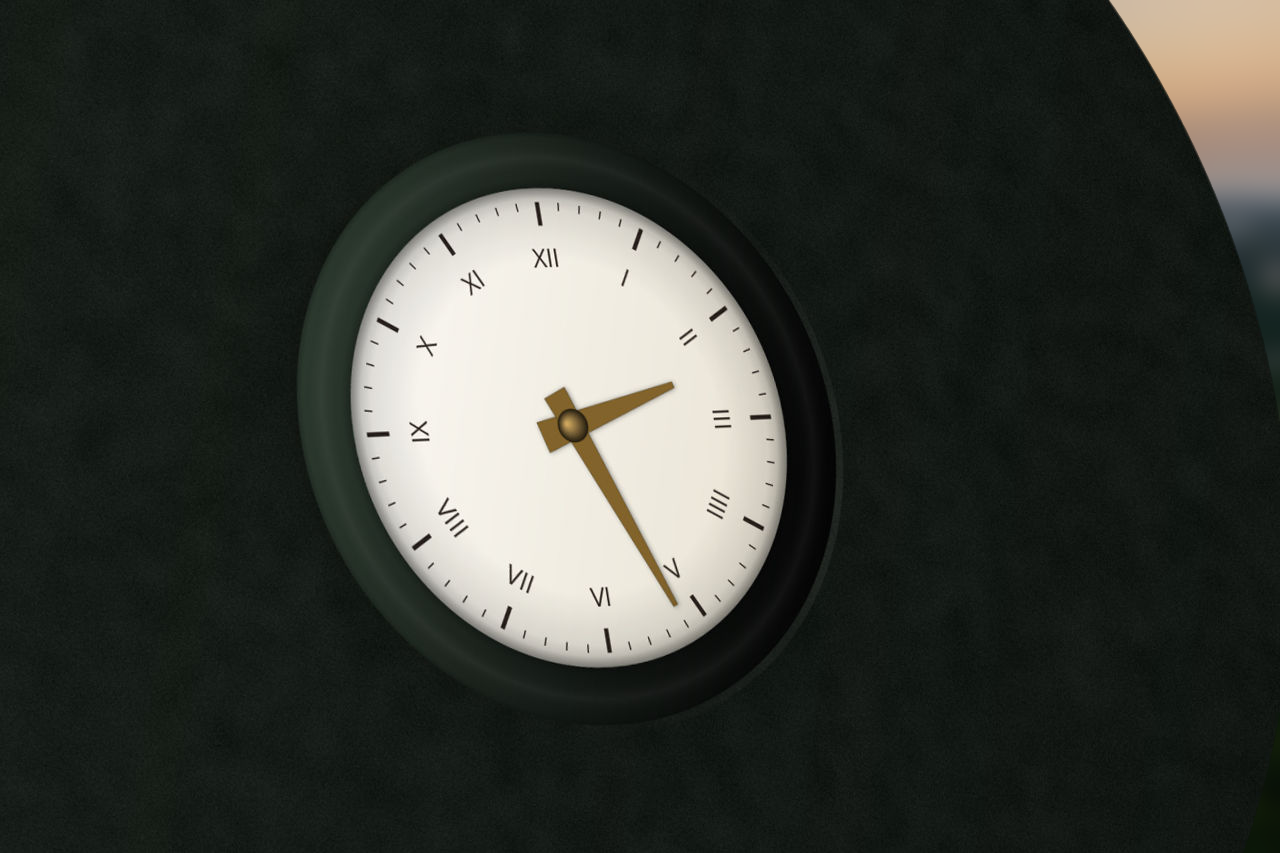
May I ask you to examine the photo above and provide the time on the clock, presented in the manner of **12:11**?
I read **2:26**
